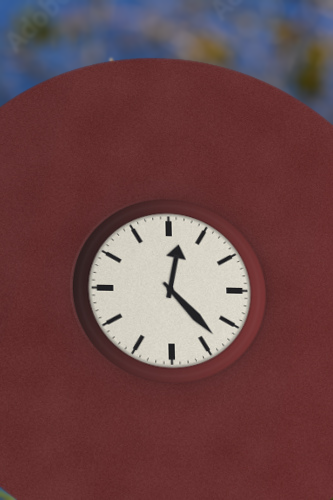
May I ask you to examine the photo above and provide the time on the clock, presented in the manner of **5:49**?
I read **12:23**
